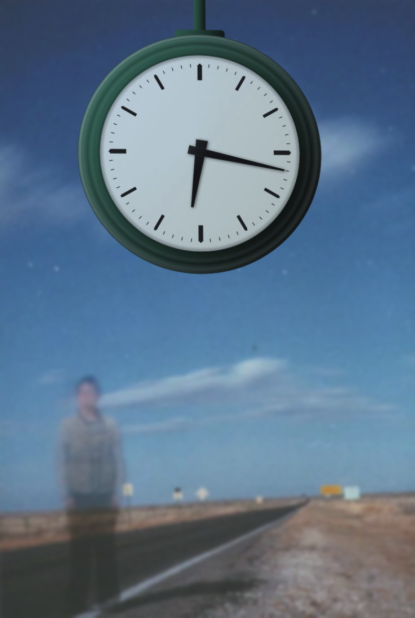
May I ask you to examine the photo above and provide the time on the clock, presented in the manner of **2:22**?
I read **6:17**
